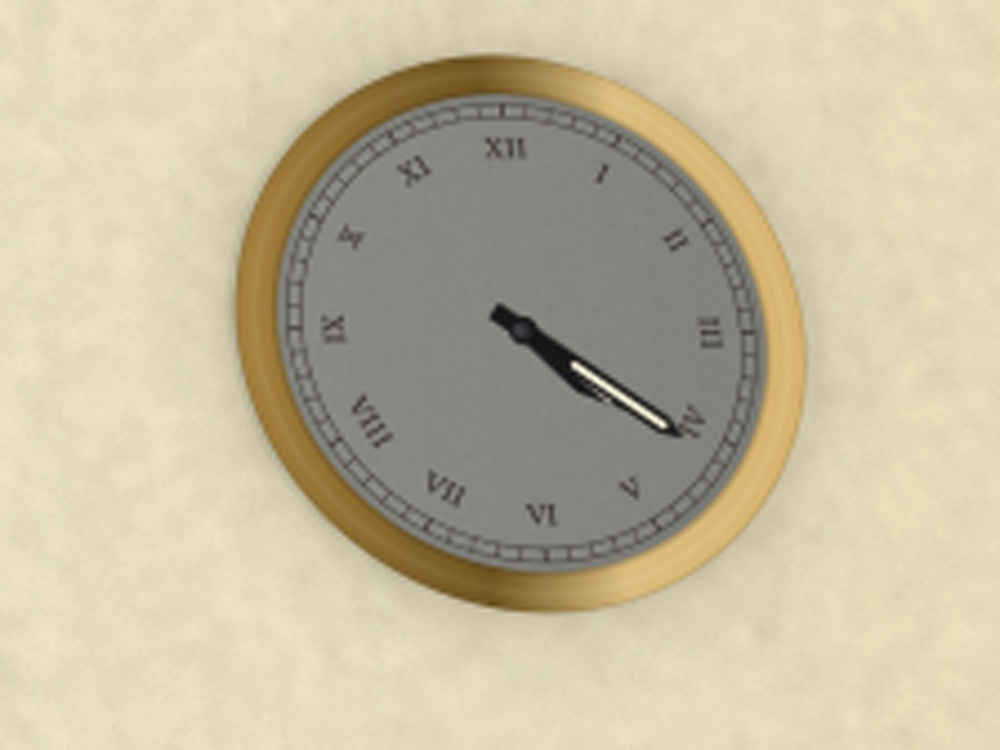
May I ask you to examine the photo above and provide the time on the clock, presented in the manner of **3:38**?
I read **4:21**
